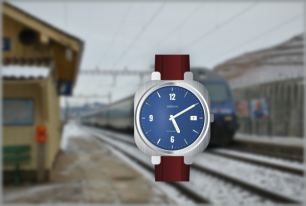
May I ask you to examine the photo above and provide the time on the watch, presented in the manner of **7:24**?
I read **5:10**
